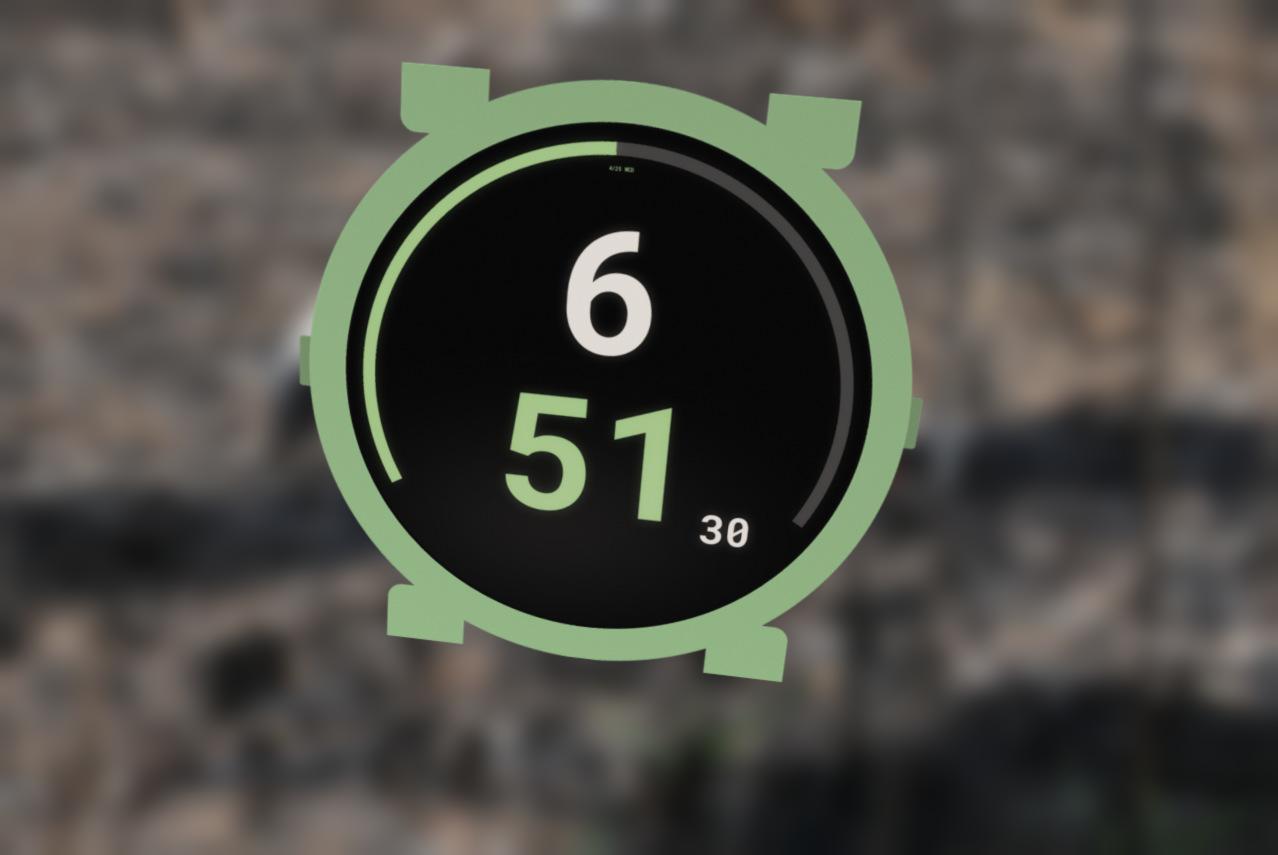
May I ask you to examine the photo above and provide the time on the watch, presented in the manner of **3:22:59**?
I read **6:51:30**
